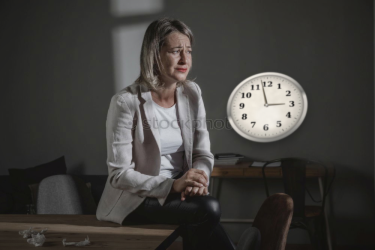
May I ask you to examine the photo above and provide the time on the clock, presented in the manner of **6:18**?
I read **2:58**
